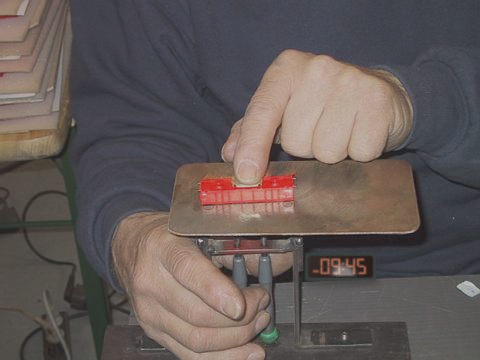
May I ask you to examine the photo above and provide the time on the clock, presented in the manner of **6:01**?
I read **9:45**
